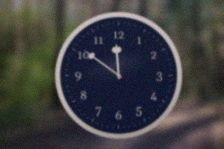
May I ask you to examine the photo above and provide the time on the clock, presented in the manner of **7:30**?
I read **11:51**
